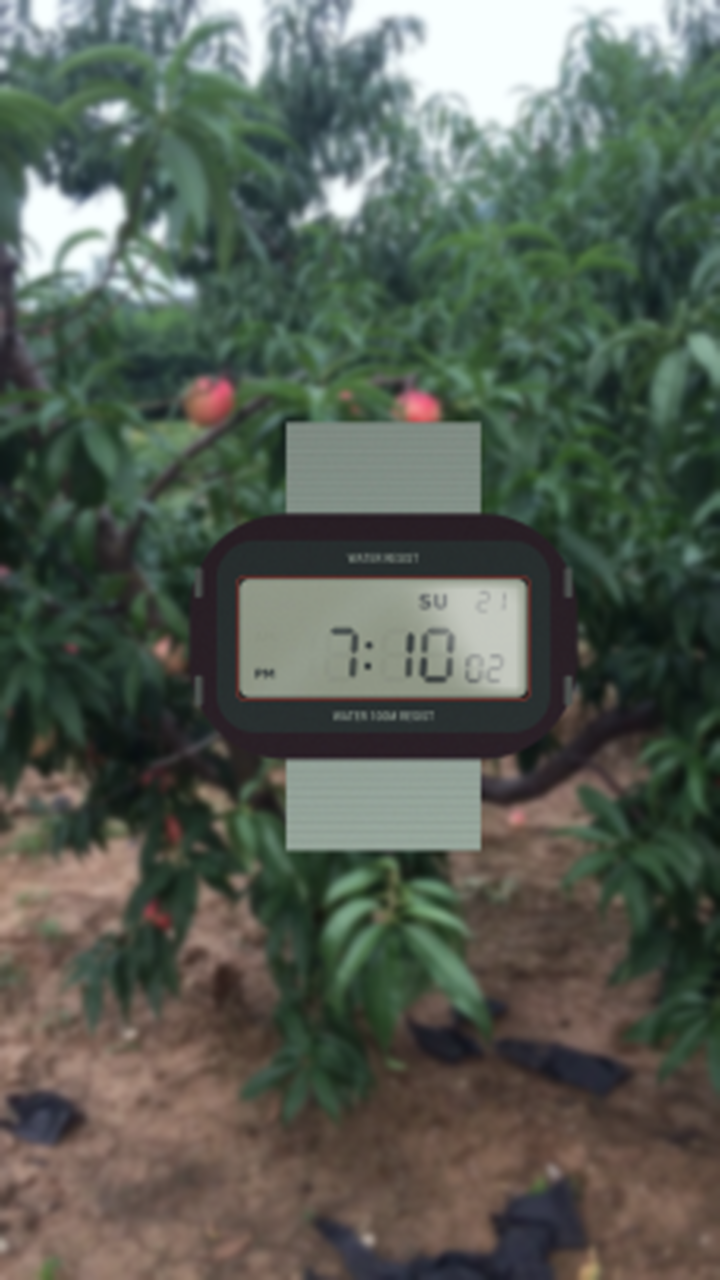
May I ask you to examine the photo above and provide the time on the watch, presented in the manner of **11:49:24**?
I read **7:10:02**
